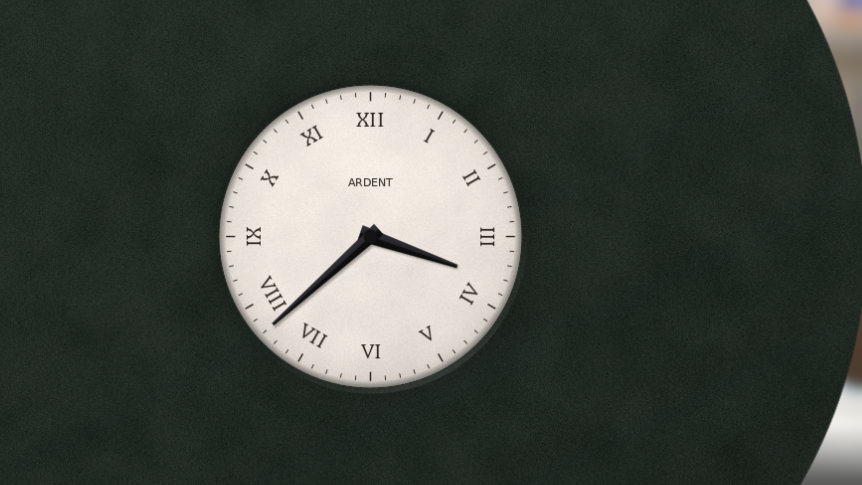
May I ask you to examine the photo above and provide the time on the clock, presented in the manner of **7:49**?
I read **3:38**
